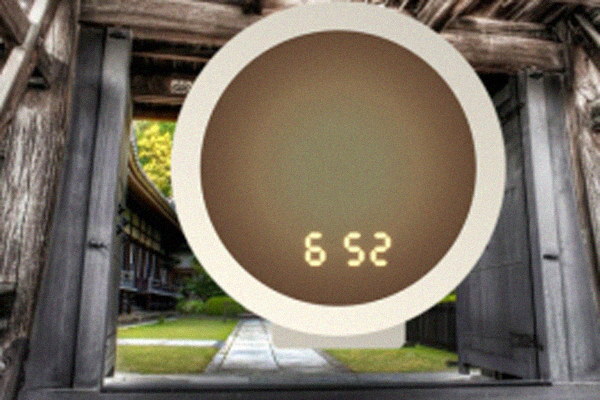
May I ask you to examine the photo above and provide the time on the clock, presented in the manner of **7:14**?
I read **6:52**
